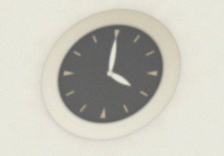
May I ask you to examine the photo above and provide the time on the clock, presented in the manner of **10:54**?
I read **4:00**
